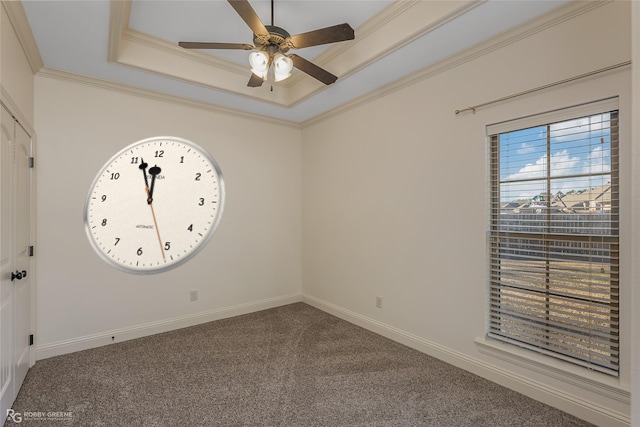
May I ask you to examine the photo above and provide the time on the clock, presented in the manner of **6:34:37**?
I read **11:56:26**
